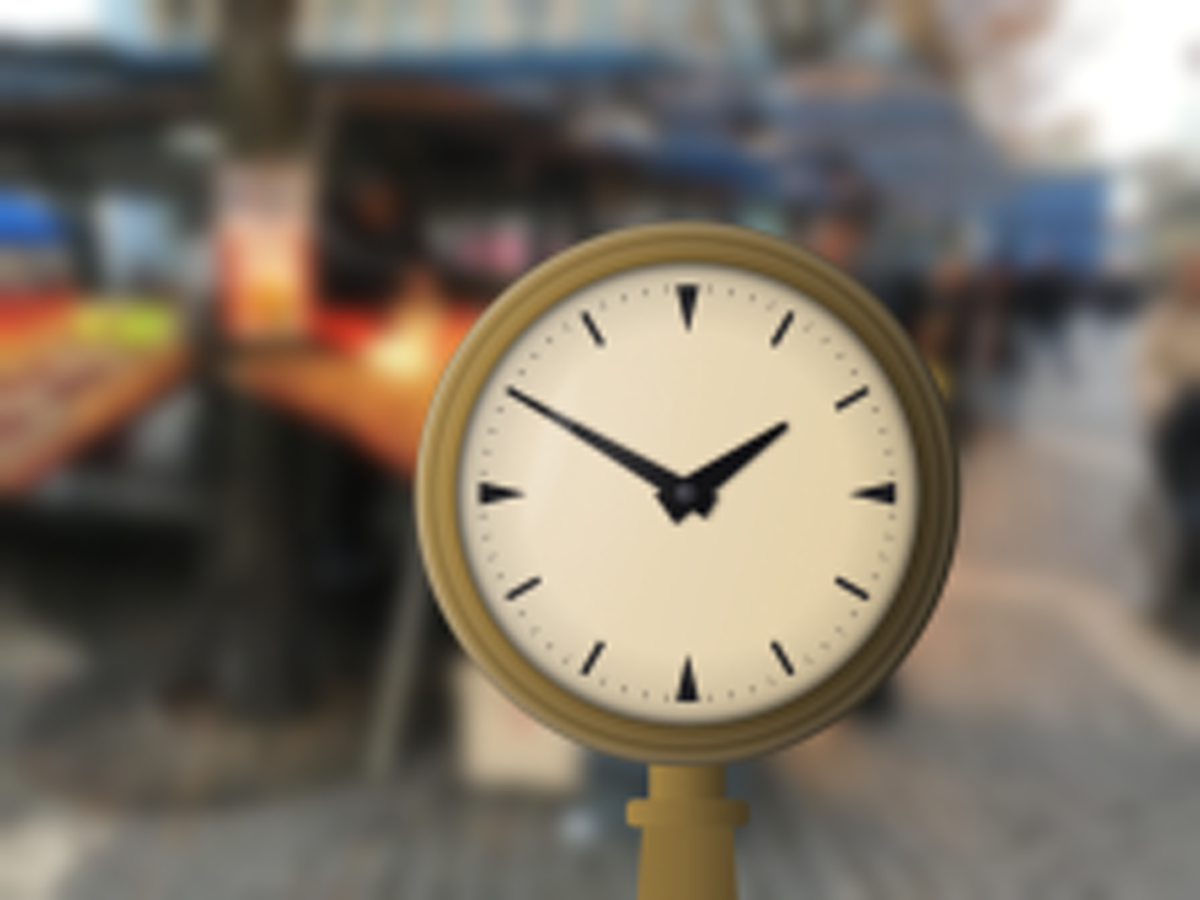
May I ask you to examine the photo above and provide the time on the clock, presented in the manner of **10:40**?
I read **1:50**
